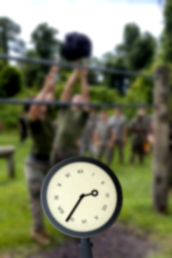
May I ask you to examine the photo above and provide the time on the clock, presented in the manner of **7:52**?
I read **2:36**
